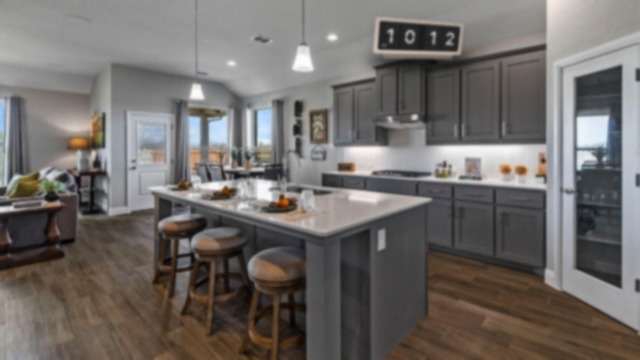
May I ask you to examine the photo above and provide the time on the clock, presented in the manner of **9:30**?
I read **10:12**
